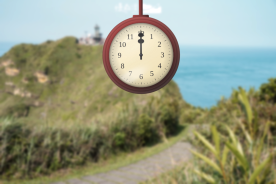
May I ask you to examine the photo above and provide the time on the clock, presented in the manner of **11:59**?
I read **12:00**
